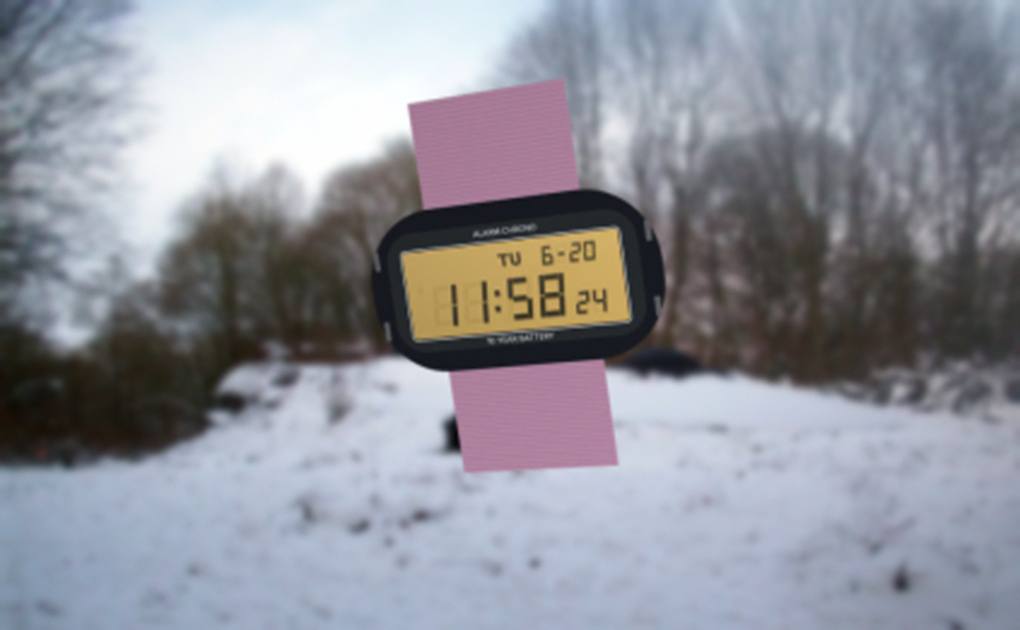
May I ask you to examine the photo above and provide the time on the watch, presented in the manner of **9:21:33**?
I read **11:58:24**
